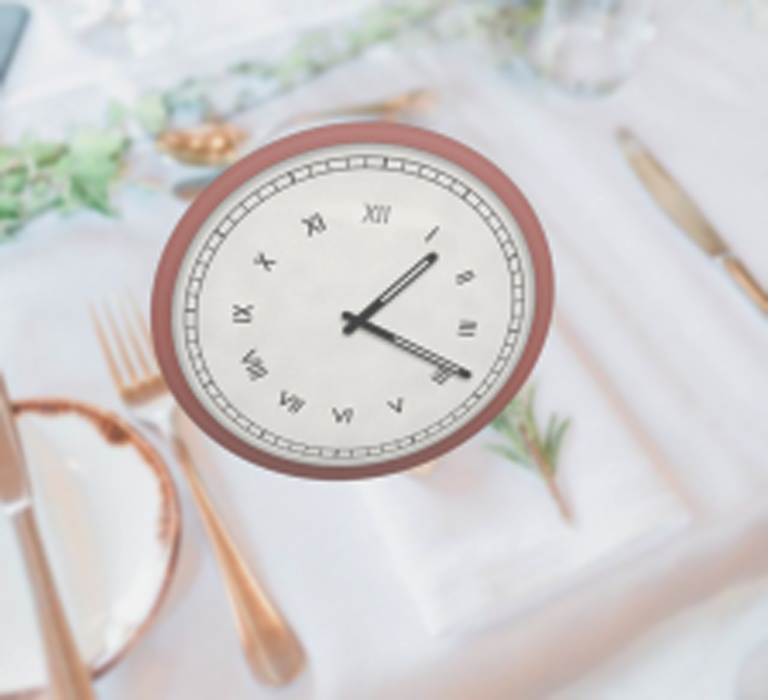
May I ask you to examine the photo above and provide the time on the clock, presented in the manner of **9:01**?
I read **1:19**
